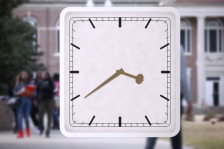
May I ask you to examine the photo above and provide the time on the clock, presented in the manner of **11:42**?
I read **3:39**
